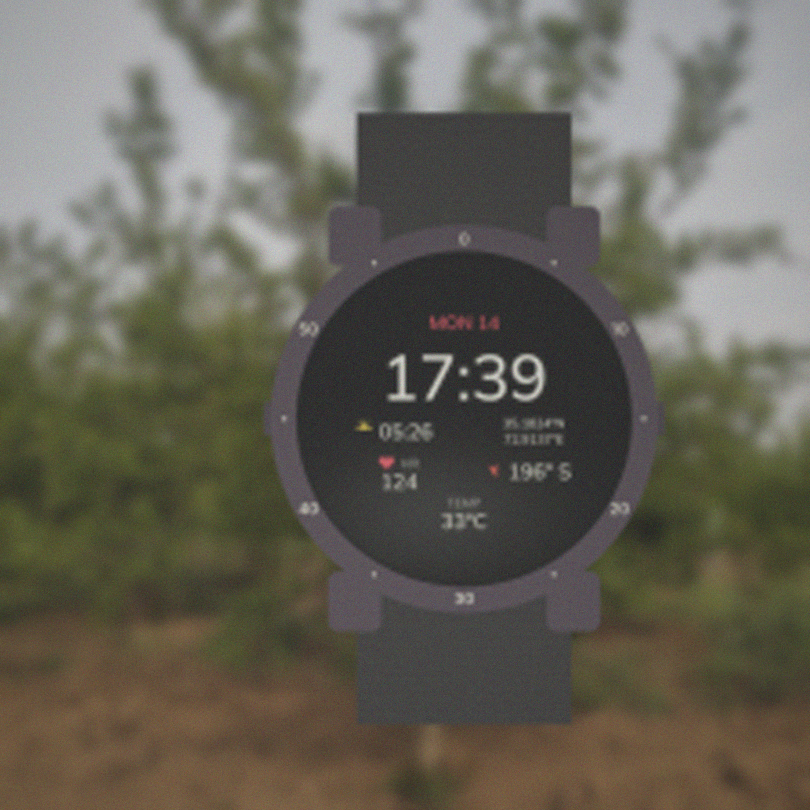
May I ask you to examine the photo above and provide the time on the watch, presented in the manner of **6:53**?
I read **17:39**
